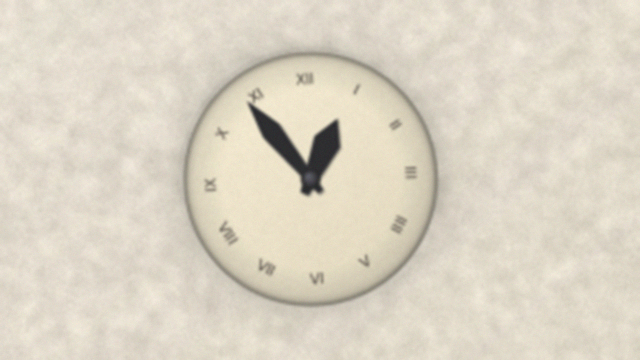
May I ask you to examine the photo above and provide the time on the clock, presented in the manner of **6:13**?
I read **12:54**
